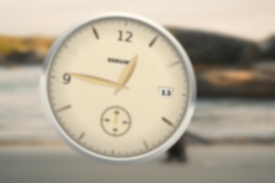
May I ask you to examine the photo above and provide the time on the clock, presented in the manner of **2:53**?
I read **12:46**
